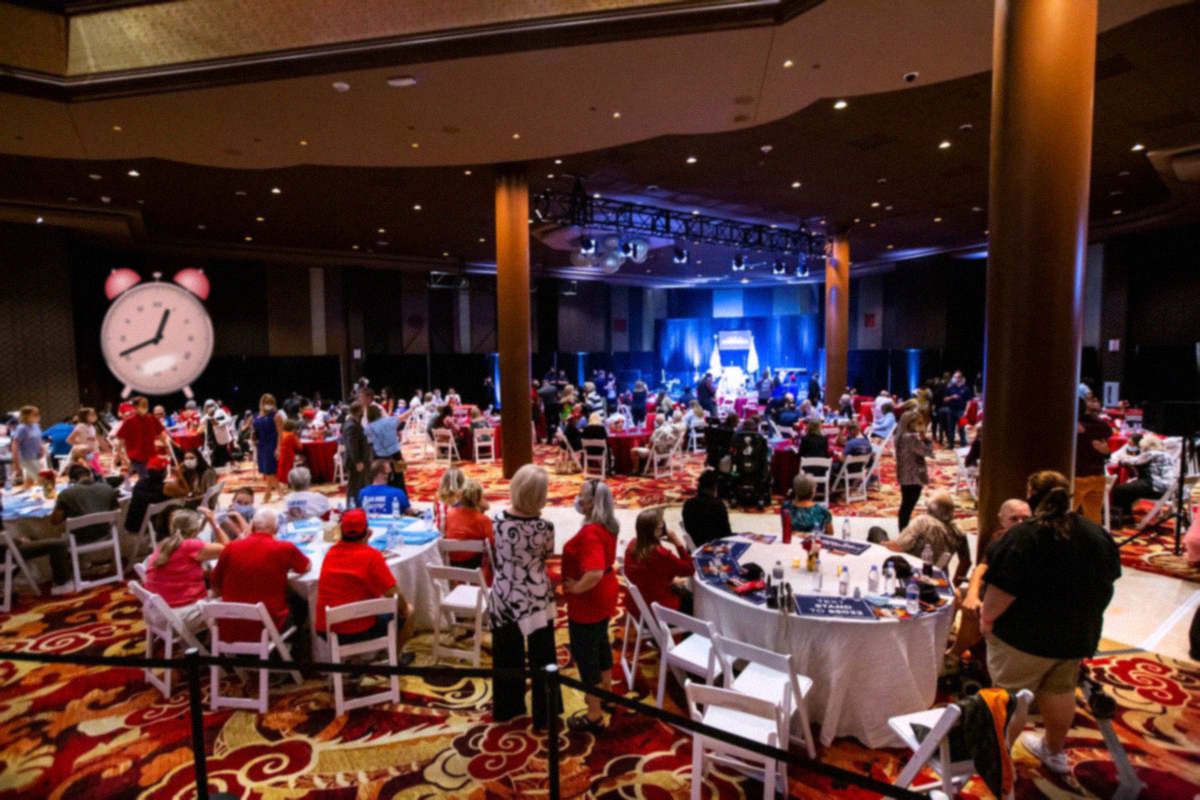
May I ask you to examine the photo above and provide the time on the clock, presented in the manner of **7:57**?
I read **12:41**
